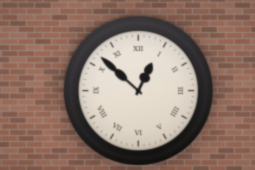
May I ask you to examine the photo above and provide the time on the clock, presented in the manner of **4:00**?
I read **12:52**
